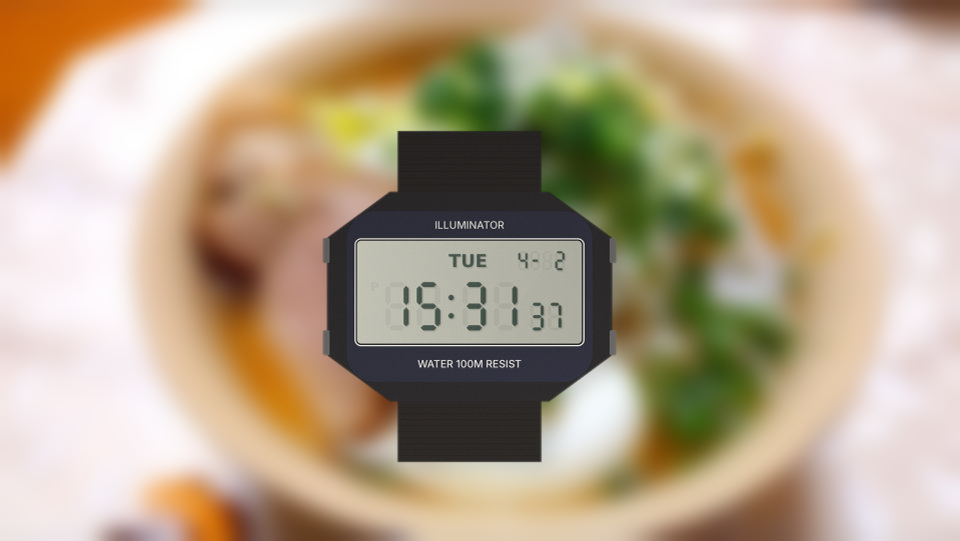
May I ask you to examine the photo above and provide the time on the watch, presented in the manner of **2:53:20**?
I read **15:31:37**
